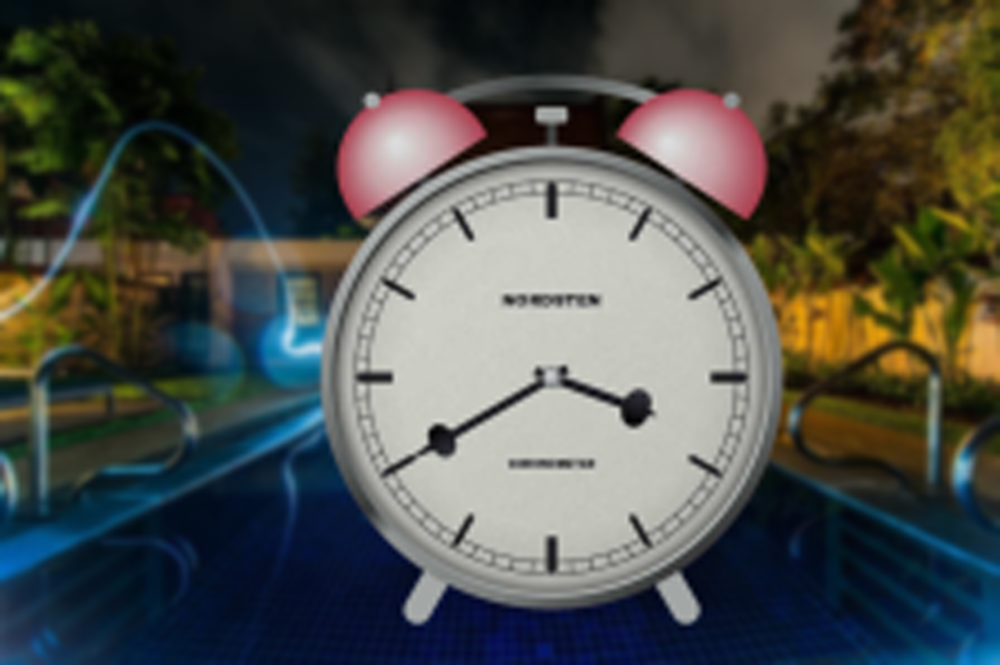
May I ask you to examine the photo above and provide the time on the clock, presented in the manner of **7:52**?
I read **3:40**
